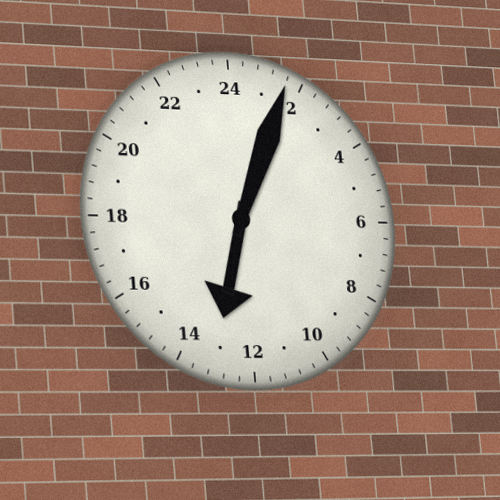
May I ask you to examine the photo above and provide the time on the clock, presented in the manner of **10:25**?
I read **13:04**
